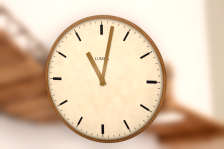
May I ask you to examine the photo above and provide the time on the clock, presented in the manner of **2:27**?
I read **11:02**
